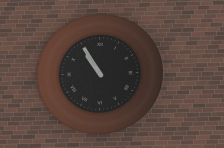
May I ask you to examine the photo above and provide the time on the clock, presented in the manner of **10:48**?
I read **10:55**
